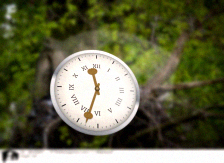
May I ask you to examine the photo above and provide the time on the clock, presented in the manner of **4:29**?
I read **11:33**
